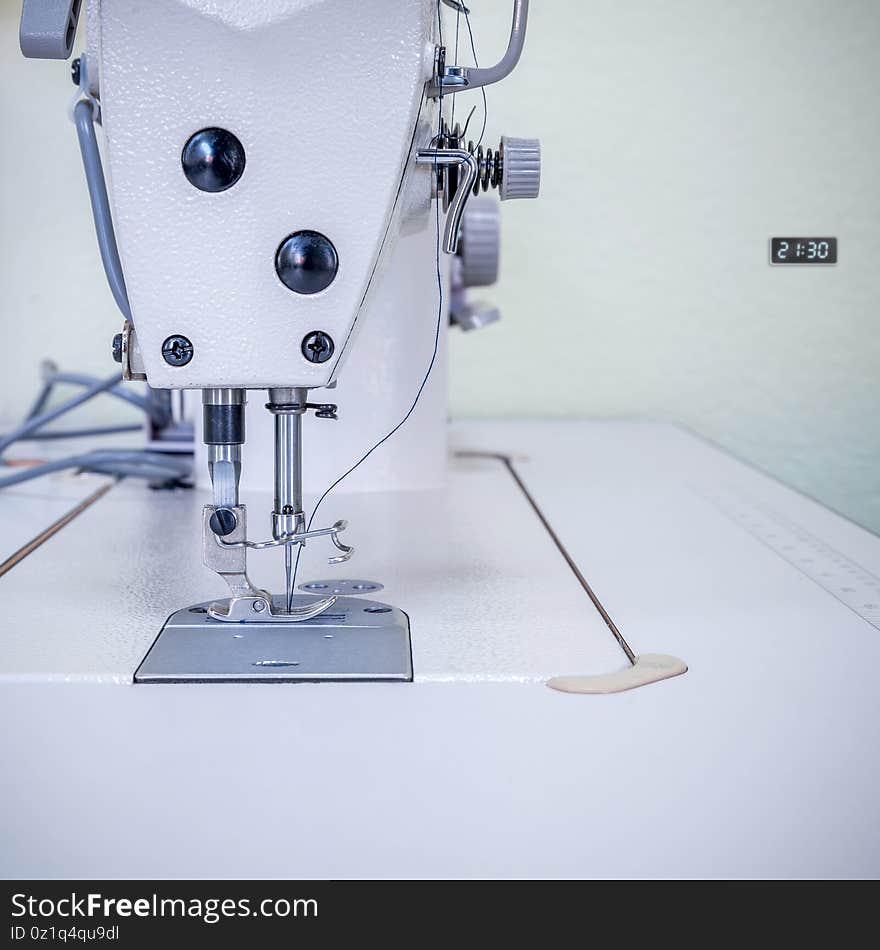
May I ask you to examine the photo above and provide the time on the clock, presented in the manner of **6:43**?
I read **21:30**
